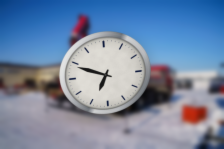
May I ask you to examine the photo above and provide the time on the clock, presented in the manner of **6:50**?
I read **6:49**
